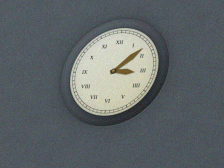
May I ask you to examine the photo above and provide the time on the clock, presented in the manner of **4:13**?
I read **3:08**
